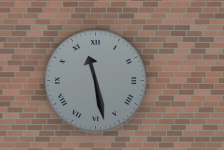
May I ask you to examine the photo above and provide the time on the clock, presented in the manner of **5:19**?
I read **11:28**
